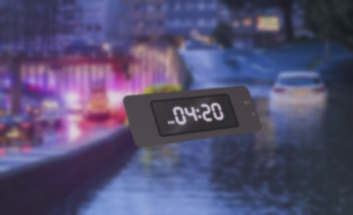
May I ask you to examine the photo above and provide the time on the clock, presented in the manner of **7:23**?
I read **4:20**
